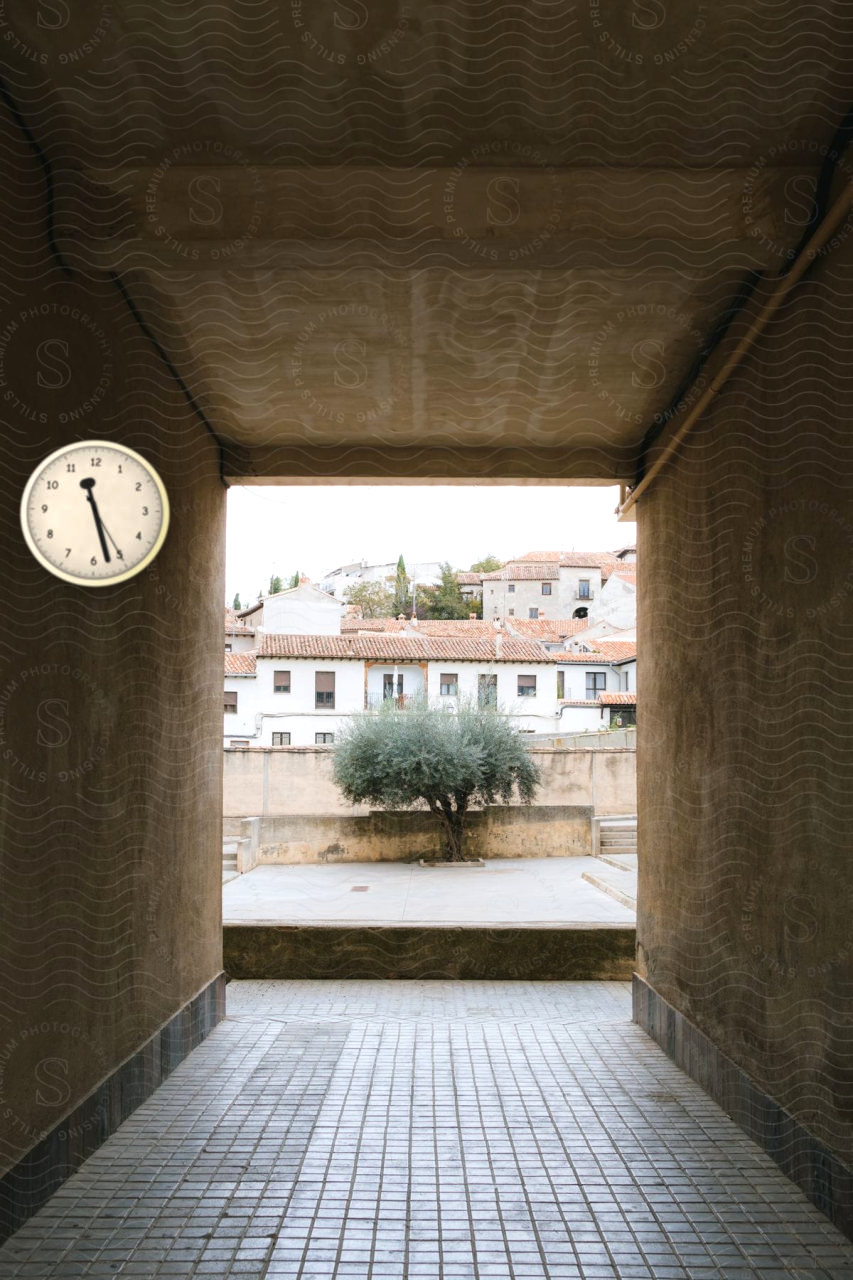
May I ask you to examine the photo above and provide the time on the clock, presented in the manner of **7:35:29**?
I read **11:27:25**
